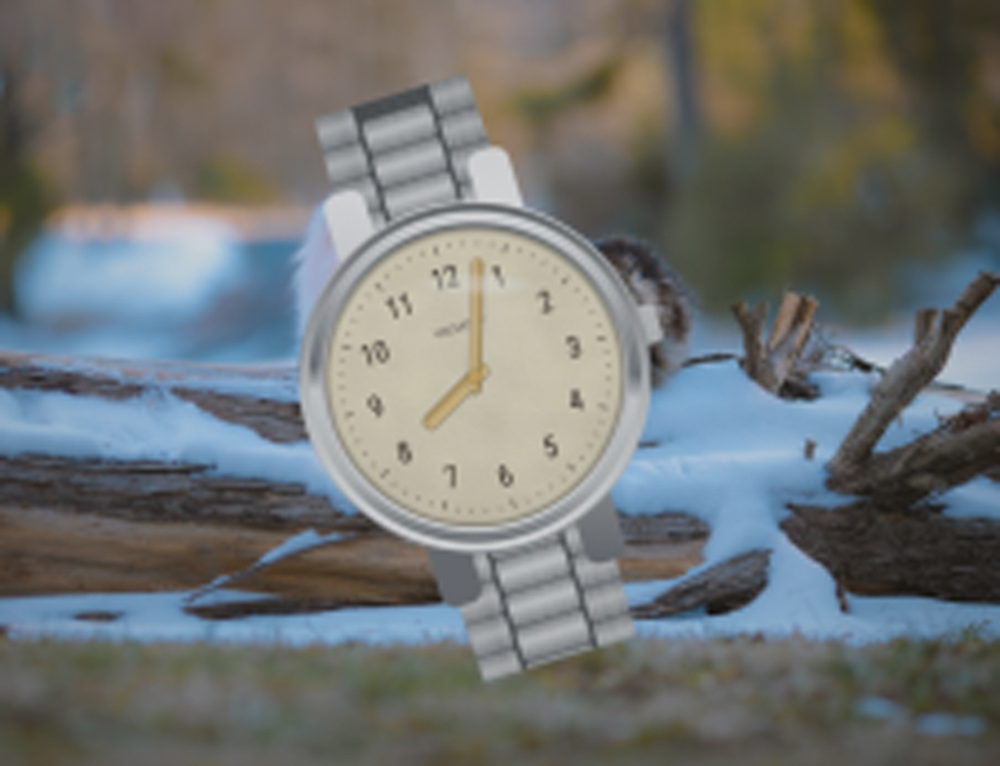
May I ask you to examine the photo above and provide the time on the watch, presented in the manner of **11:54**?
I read **8:03**
